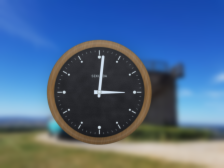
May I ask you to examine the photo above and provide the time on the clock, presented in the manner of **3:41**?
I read **3:01**
